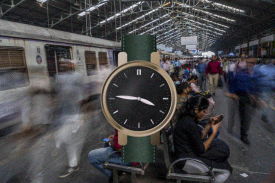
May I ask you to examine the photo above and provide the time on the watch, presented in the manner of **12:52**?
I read **3:46**
